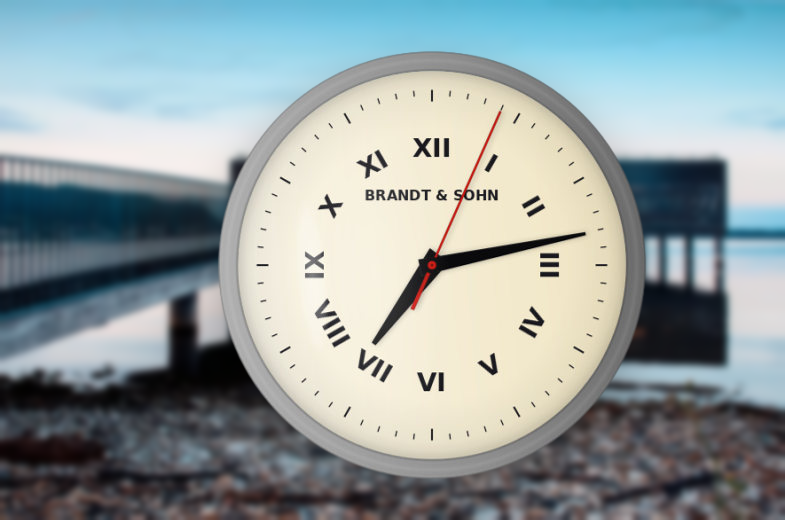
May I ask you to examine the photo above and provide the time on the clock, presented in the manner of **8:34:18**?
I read **7:13:04**
